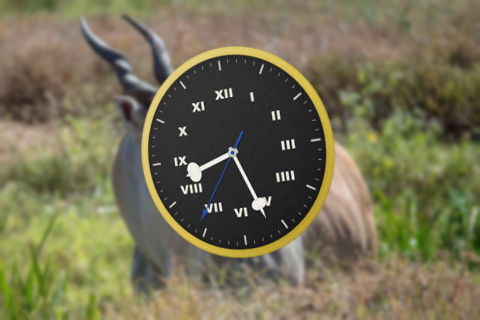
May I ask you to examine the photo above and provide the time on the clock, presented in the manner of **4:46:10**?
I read **8:26:36**
